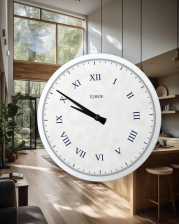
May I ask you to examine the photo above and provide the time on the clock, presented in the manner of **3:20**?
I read **9:51**
